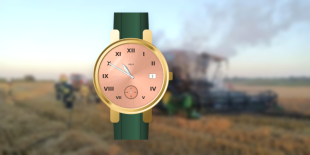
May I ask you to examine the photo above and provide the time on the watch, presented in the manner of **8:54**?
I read **10:50**
